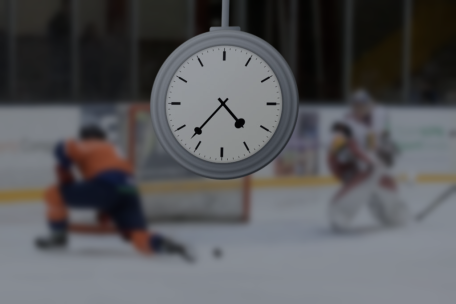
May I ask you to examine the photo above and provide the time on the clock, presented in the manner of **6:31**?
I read **4:37**
